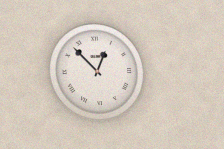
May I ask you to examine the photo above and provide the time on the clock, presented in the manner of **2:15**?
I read **12:53**
